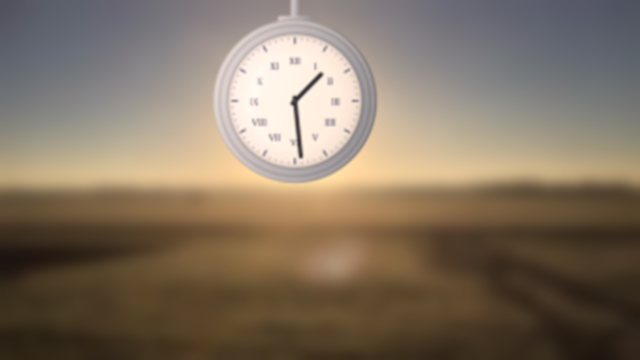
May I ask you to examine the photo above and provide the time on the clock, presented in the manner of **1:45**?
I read **1:29**
